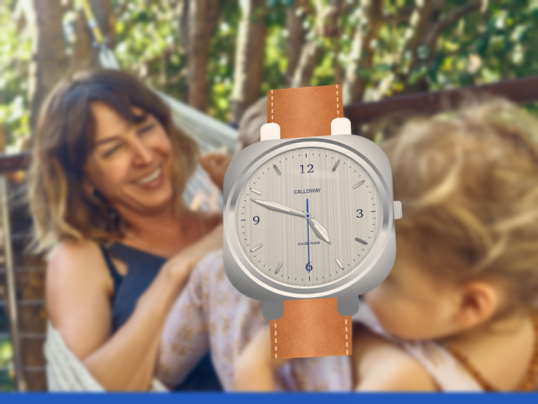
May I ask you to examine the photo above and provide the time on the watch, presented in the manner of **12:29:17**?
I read **4:48:30**
